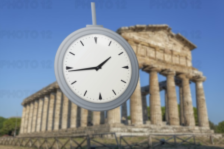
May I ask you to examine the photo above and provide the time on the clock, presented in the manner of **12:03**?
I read **1:44**
